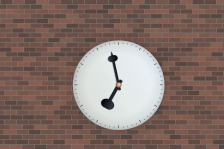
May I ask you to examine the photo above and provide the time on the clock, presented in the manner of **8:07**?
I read **6:58**
